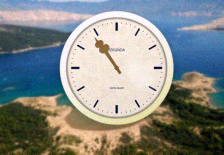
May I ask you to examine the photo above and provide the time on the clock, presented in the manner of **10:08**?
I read **10:54**
